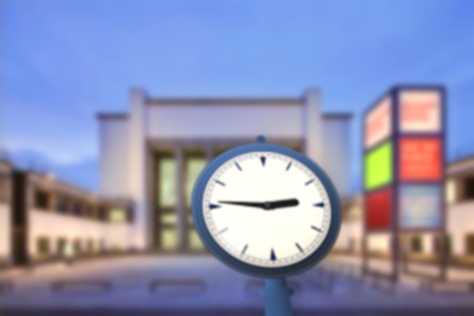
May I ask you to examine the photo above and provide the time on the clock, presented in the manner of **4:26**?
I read **2:46**
